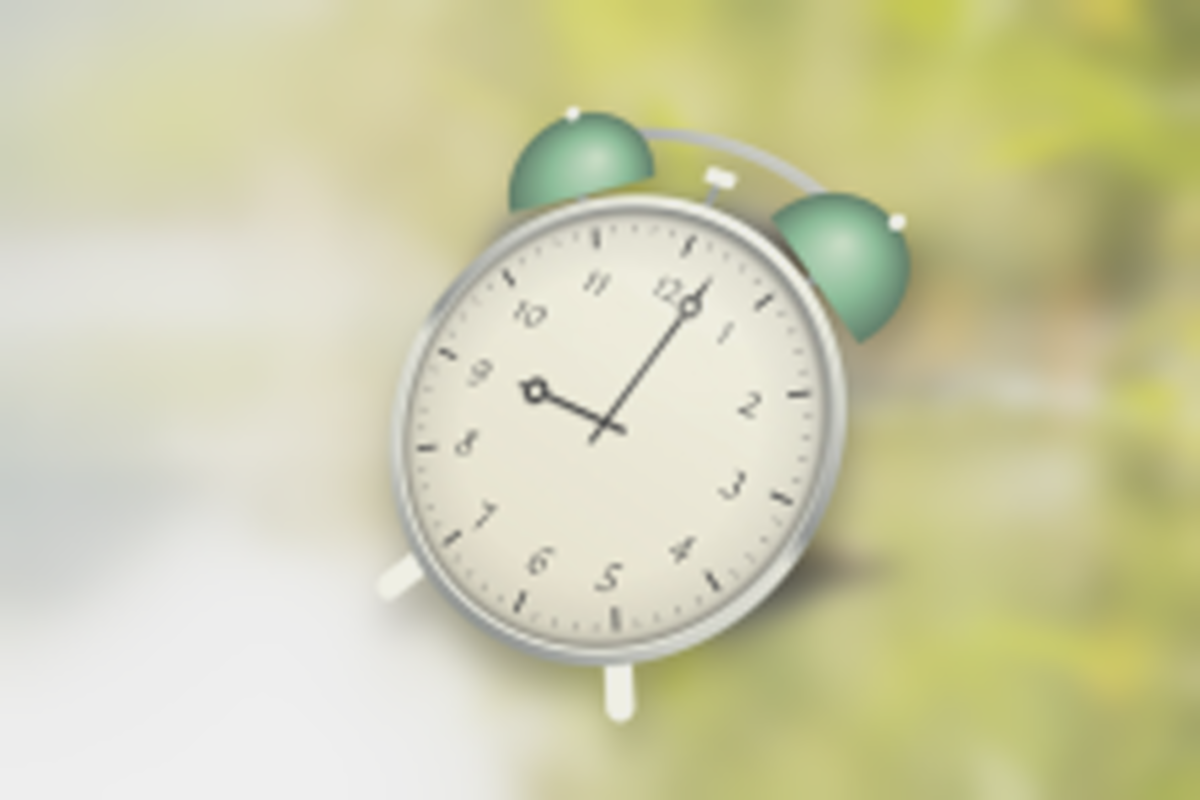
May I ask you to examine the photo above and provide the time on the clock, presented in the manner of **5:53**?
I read **9:02**
